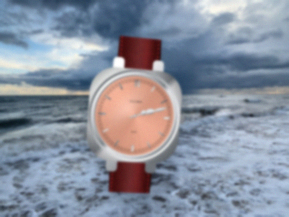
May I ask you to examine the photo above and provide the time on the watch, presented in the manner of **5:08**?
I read **2:12**
